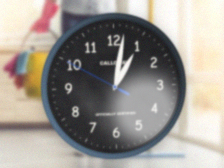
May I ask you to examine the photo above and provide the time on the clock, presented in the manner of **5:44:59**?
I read **1:01:50**
